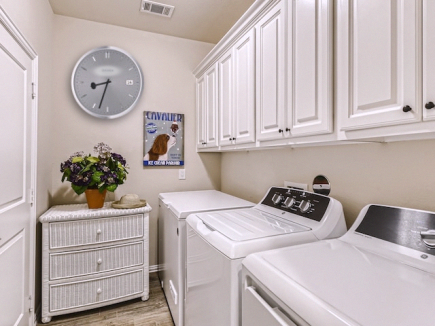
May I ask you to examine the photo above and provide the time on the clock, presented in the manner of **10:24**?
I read **8:33**
